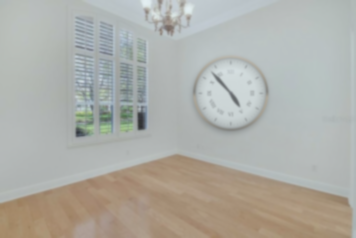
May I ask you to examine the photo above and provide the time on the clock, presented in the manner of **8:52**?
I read **4:53**
